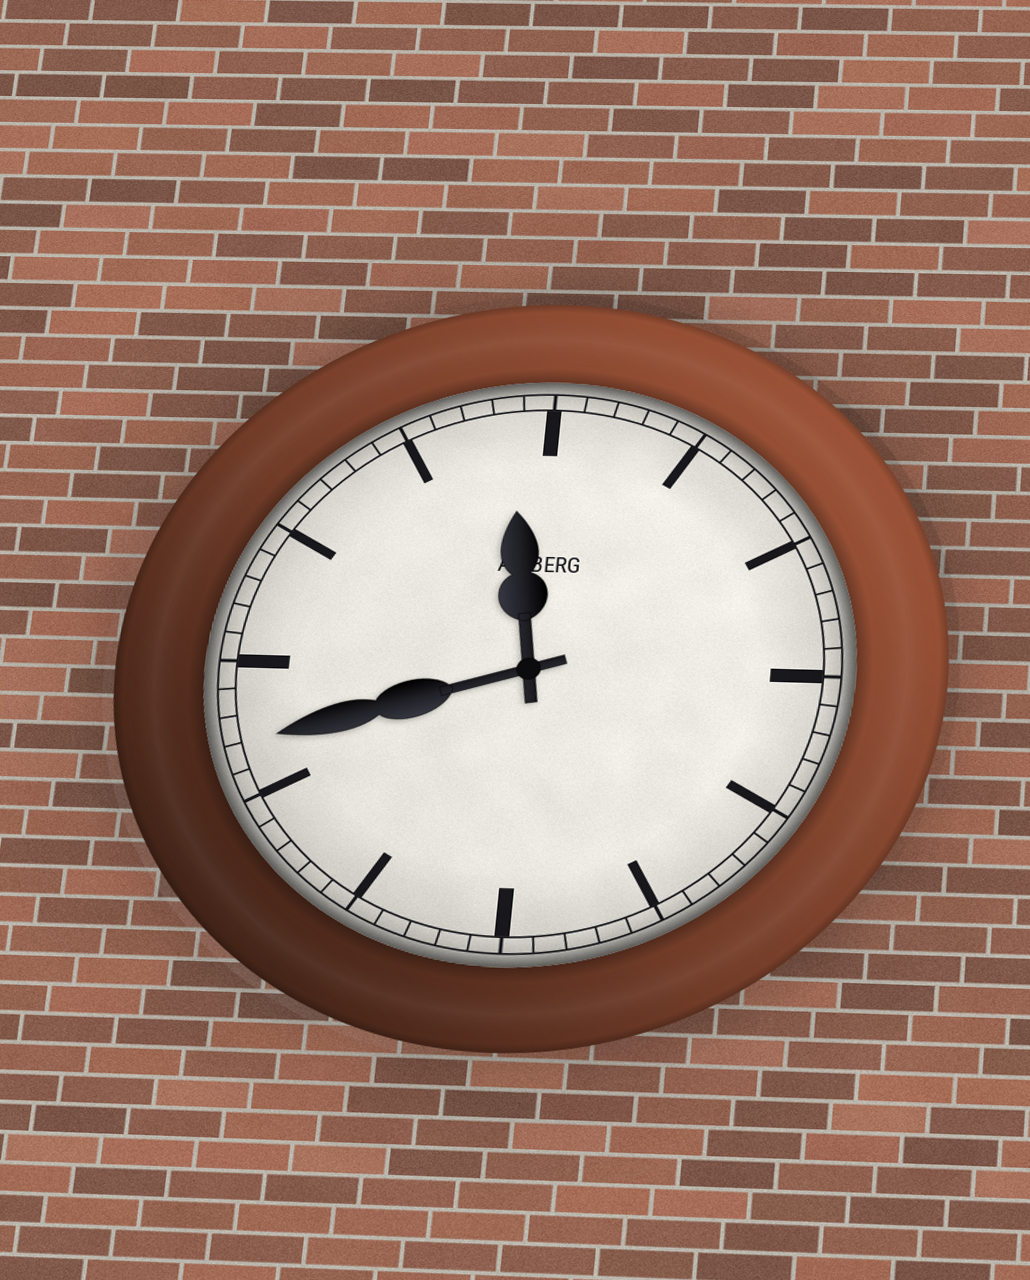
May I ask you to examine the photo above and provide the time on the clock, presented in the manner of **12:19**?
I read **11:42**
